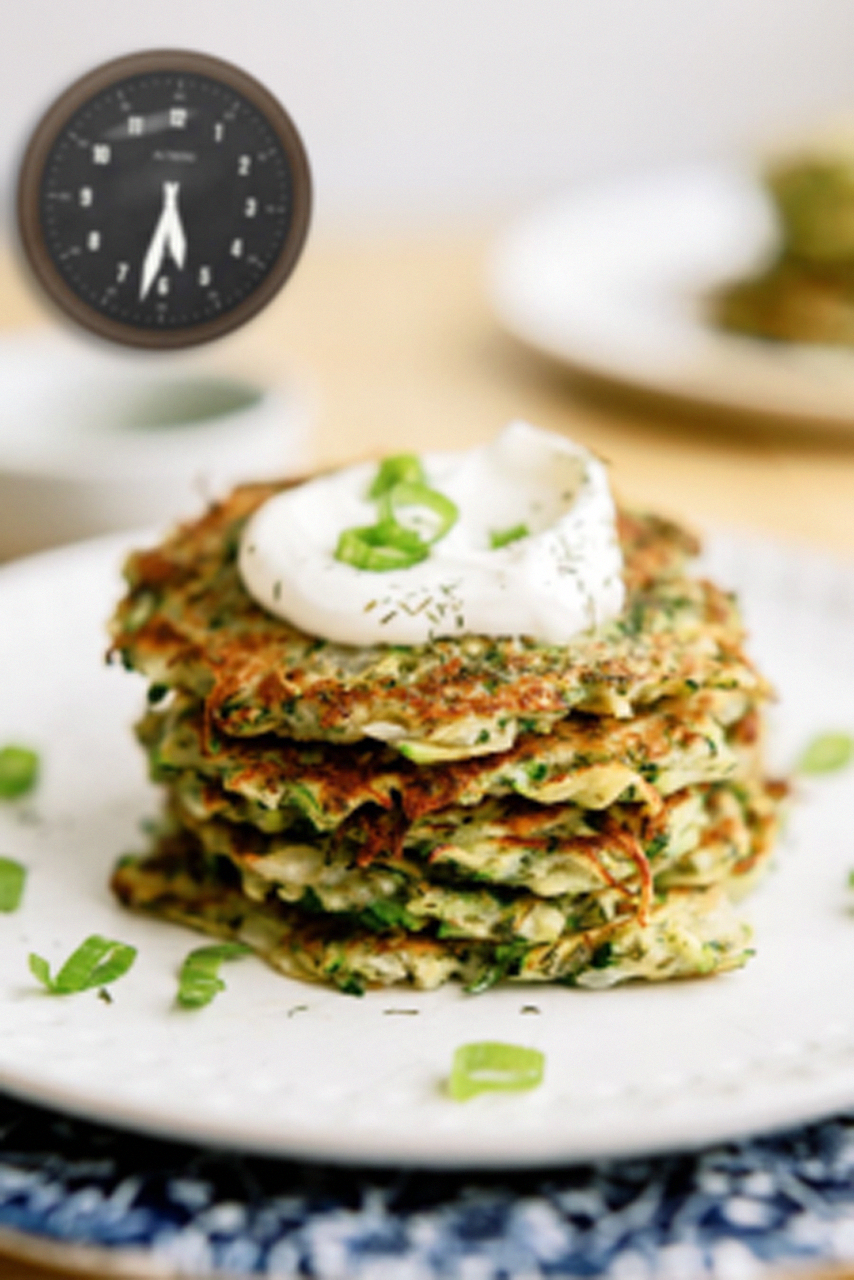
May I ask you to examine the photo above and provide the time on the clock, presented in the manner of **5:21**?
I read **5:32**
